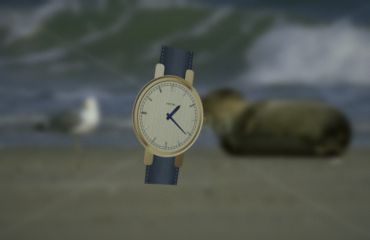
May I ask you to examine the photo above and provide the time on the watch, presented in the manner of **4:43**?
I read **1:21**
